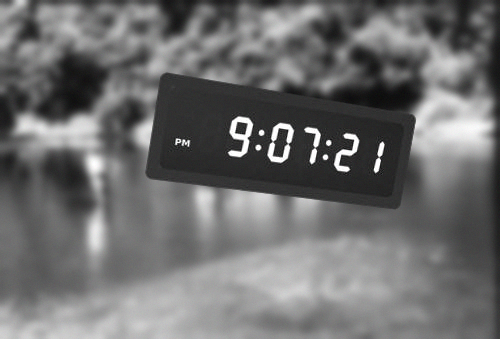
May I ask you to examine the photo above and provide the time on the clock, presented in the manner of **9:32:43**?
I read **9:07:21**
